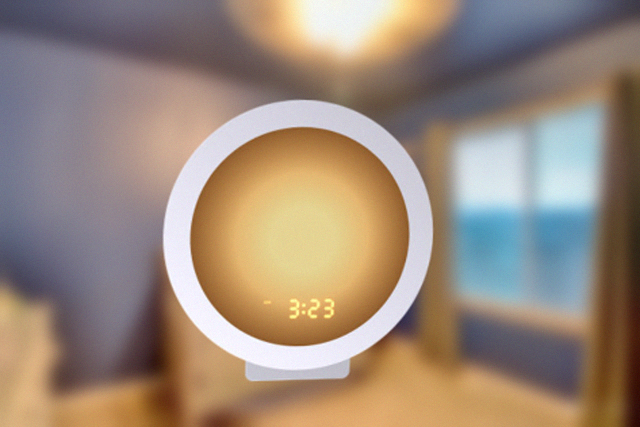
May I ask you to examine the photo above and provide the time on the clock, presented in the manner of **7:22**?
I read **3:23**
